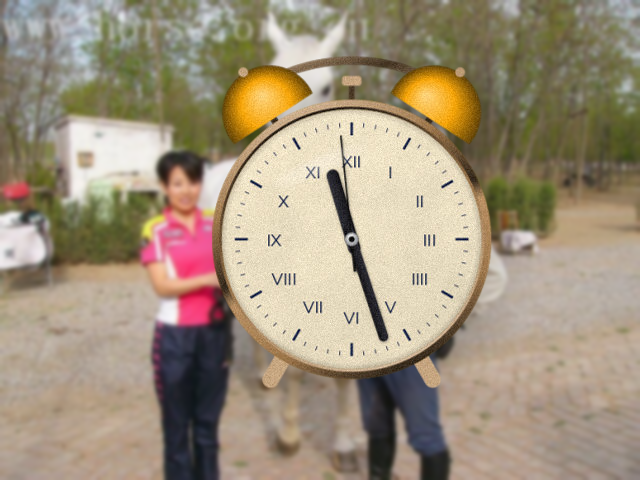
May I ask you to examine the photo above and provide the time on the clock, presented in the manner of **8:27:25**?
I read **11:26:59**
